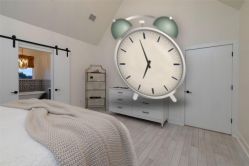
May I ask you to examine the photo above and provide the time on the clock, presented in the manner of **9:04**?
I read **6:58**
